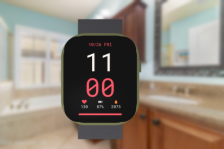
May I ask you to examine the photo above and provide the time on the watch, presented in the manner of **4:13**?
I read **11:00**
